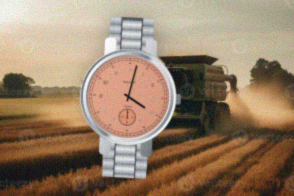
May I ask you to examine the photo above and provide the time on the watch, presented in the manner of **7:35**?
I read **4:02**
